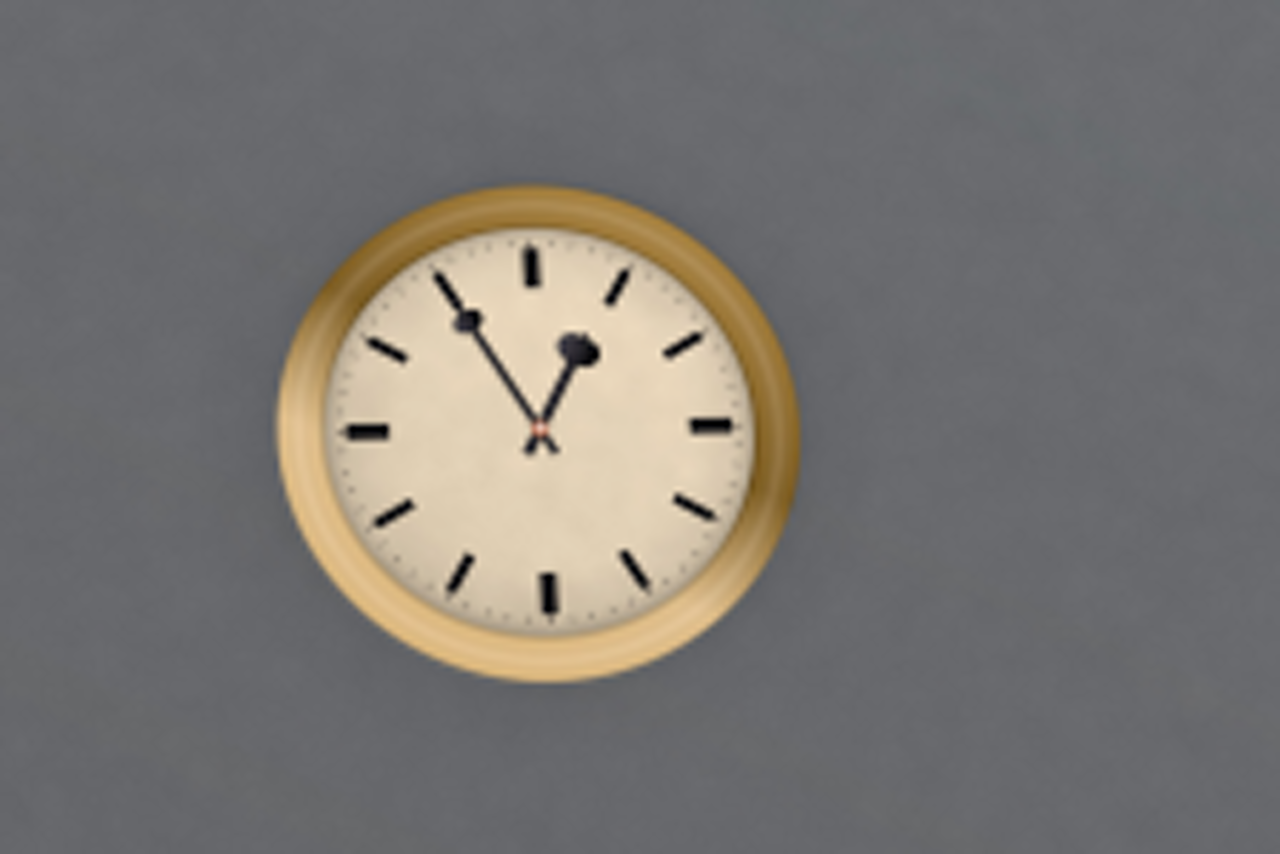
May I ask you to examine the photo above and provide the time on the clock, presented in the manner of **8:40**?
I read **12:55**
